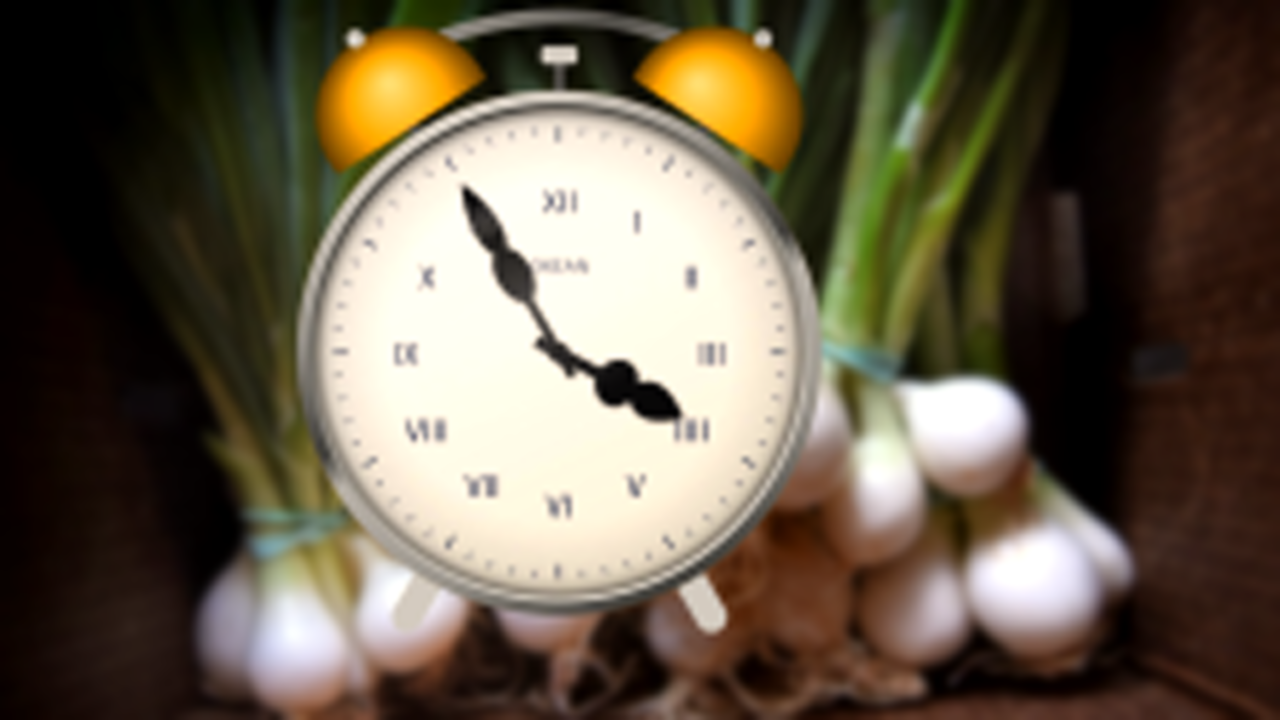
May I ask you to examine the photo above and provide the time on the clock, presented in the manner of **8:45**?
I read **3:55**
